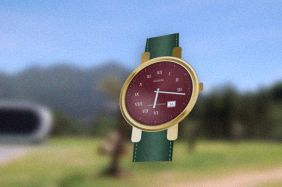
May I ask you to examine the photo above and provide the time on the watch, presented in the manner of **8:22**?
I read **6:17**
